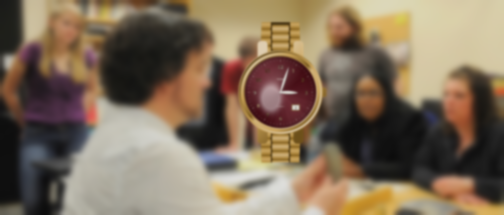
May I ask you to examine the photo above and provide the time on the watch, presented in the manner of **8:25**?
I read **3:03**
